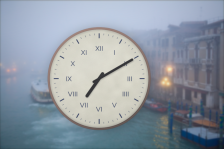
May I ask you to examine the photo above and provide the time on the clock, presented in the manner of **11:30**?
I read **7:10**
